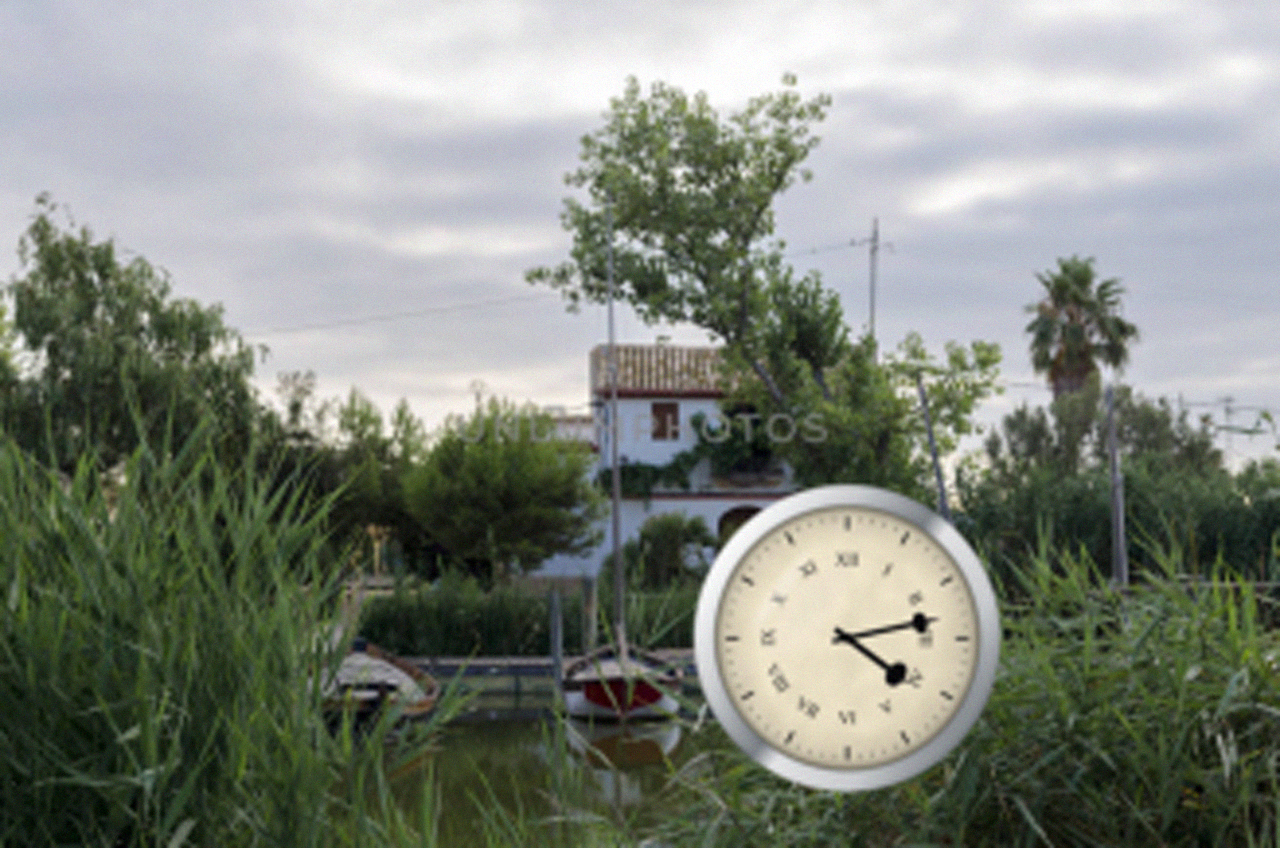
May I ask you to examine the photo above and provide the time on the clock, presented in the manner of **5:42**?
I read **4:13**
